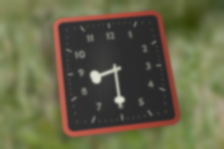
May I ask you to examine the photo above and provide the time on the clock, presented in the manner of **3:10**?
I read **8:30**
